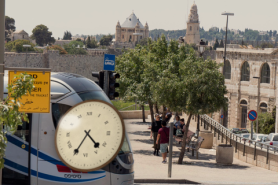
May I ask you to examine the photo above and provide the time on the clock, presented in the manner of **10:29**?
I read **4:35**
